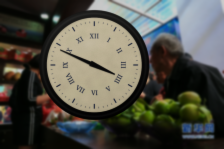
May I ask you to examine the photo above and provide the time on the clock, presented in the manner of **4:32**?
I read **3:49**
